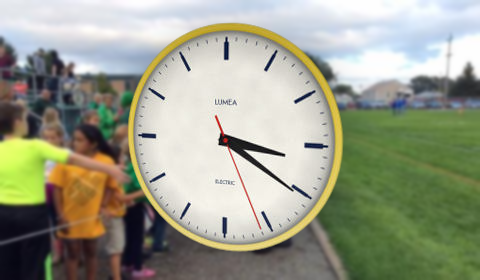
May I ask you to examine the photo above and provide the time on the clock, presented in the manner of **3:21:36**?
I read **3:20:26**
